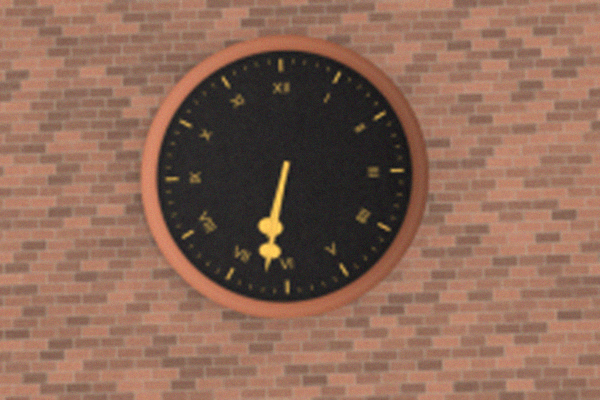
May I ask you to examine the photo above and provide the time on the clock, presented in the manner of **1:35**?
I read **6:32**
